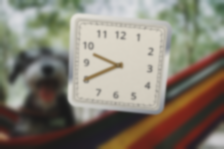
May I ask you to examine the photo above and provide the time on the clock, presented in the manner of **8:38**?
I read **9:40**
